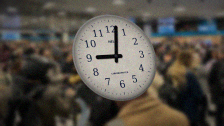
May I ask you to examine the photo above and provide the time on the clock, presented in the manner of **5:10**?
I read **9:02**
